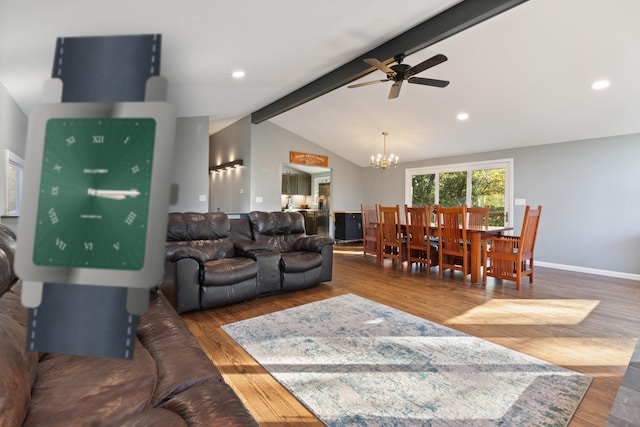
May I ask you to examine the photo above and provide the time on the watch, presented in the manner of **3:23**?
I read **3:15**
